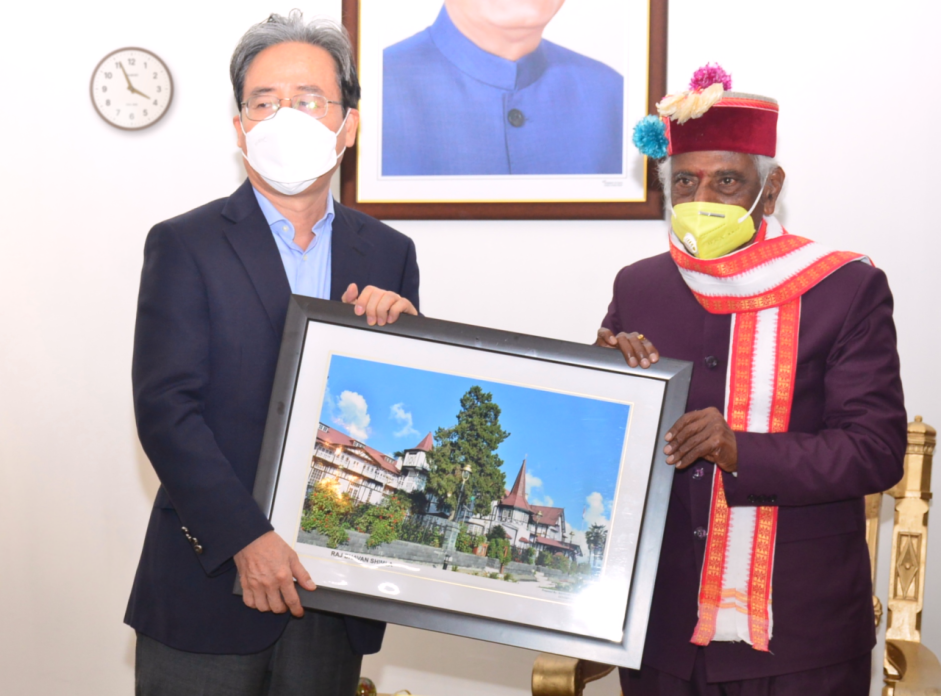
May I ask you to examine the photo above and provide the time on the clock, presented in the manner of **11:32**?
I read **3:56**
